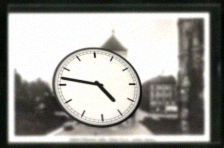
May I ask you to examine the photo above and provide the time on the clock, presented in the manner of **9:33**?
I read **4:47**
